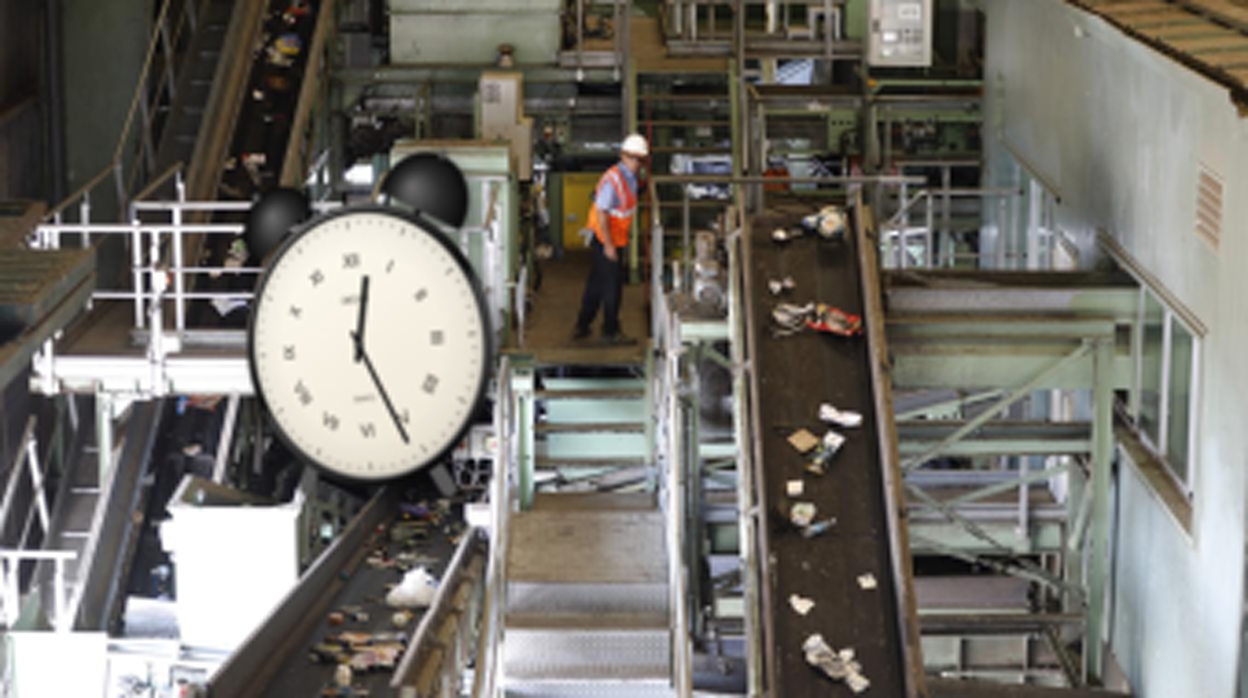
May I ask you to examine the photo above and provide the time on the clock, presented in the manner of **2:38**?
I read **12:26**
